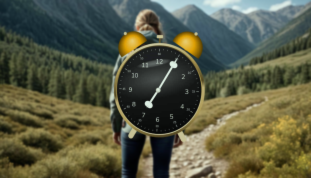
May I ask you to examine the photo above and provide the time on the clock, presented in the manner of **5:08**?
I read **7:05**
